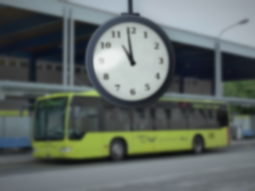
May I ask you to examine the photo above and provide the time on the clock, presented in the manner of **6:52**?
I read **10:59**
